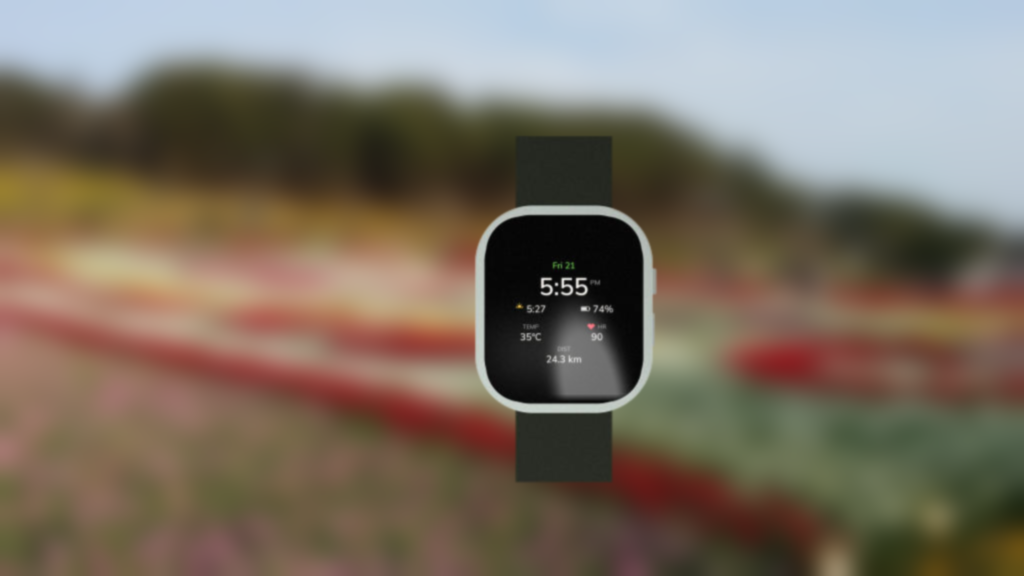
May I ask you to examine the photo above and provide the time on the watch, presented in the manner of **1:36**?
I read **5:55**
